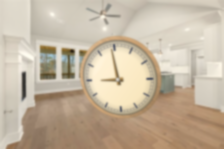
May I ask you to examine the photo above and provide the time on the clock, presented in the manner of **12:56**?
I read **8:59**
